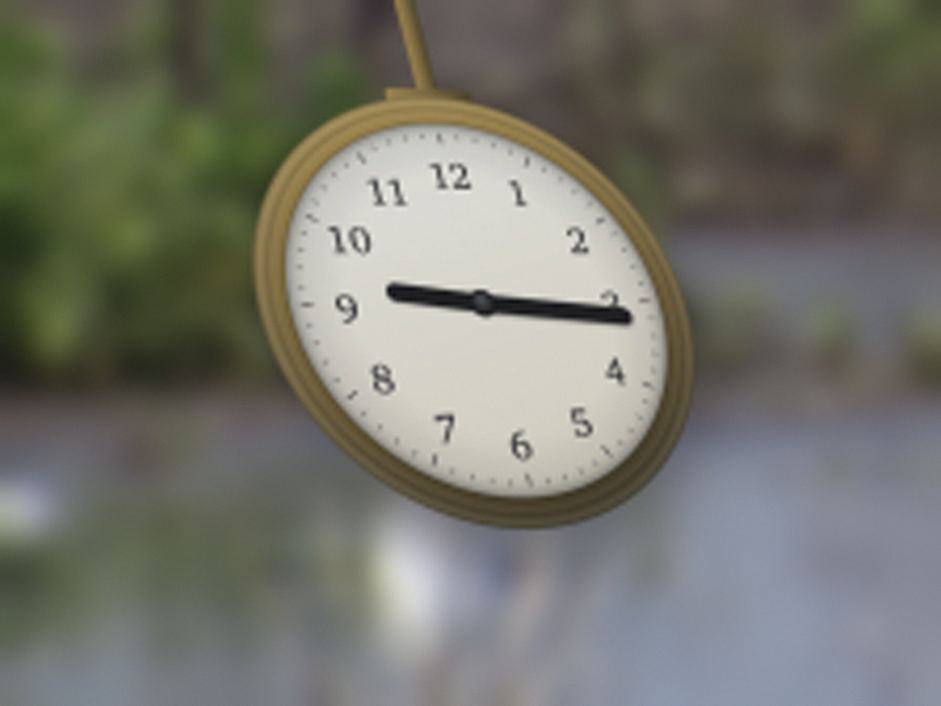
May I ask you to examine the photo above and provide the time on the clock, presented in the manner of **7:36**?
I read **9:16**
